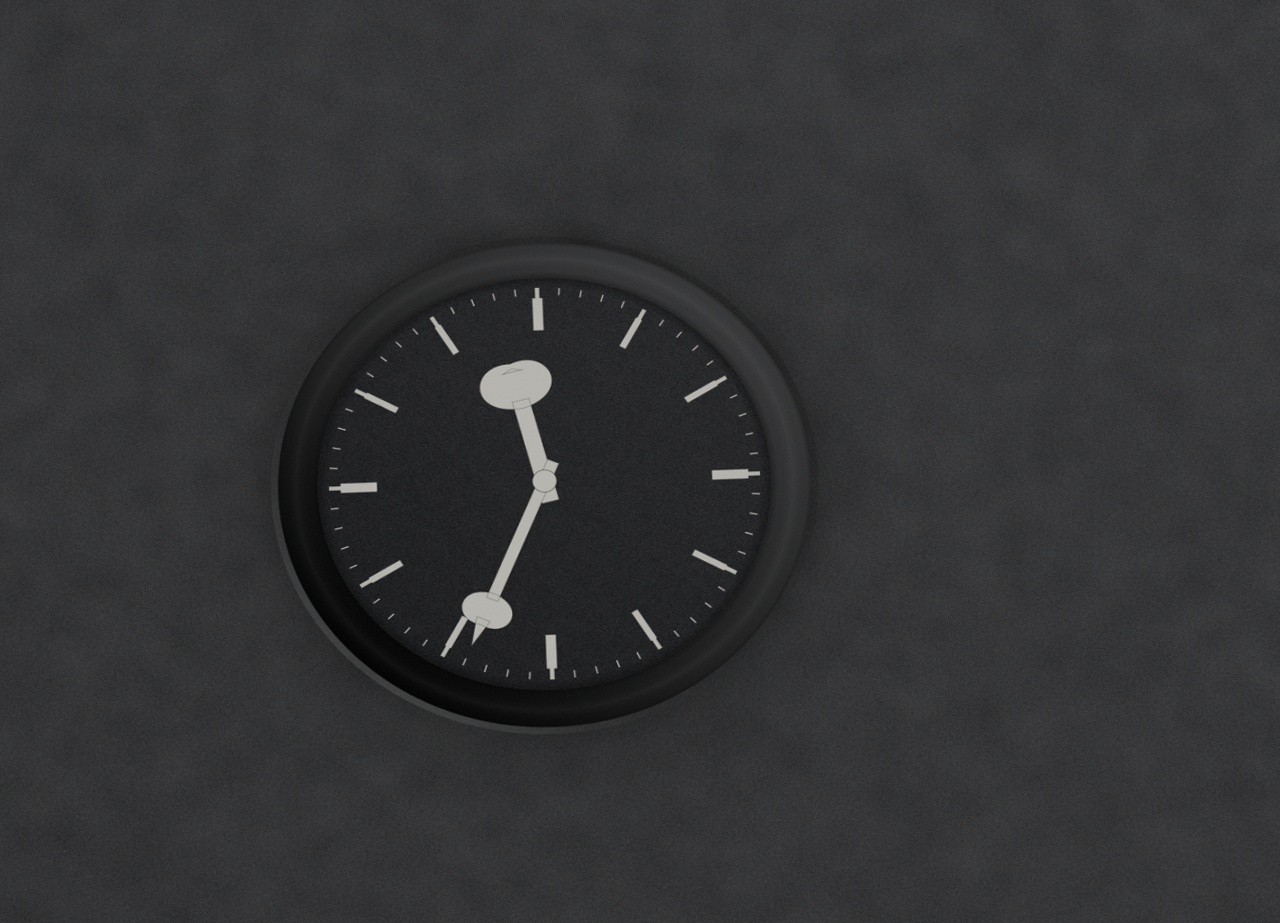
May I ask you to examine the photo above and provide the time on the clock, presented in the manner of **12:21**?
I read **11:34**
